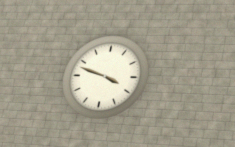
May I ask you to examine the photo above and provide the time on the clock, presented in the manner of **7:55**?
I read **3:48**
